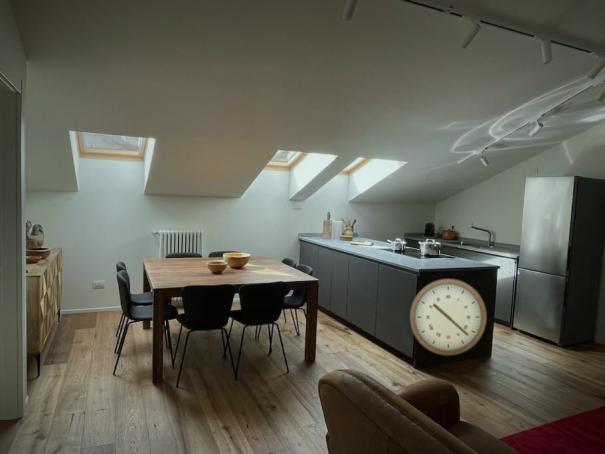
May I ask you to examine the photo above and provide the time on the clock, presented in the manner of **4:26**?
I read **10:22**
